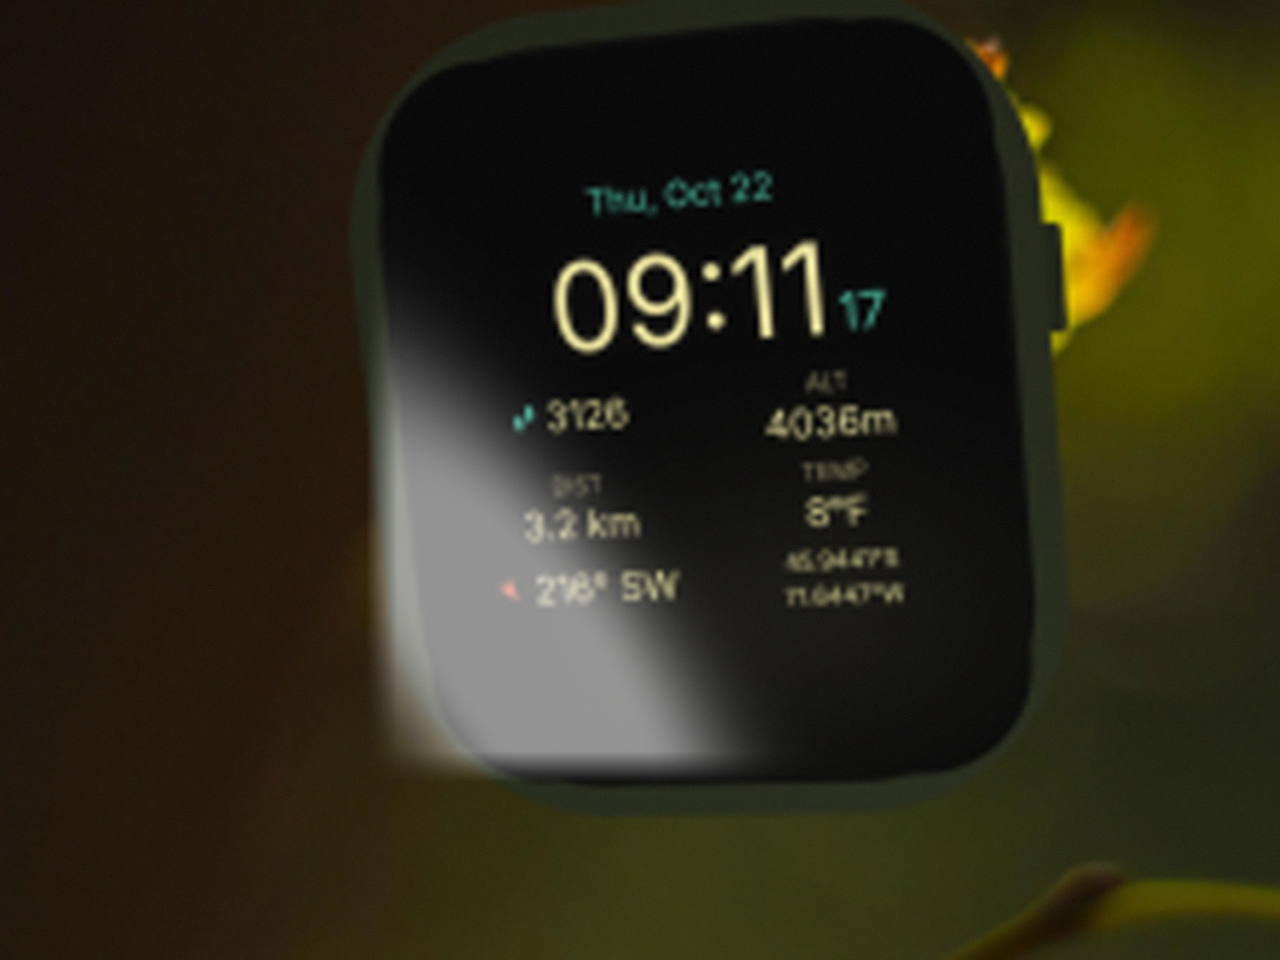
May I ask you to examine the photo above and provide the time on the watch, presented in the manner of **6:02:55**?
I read **9:11:17**
